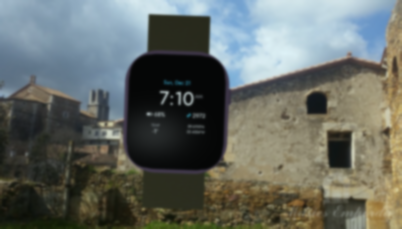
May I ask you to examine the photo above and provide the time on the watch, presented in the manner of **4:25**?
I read **7:10**
